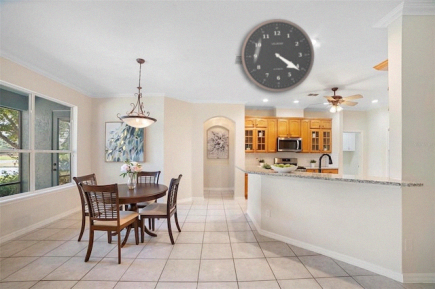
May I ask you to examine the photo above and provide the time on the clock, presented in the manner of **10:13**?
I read **4:21**
